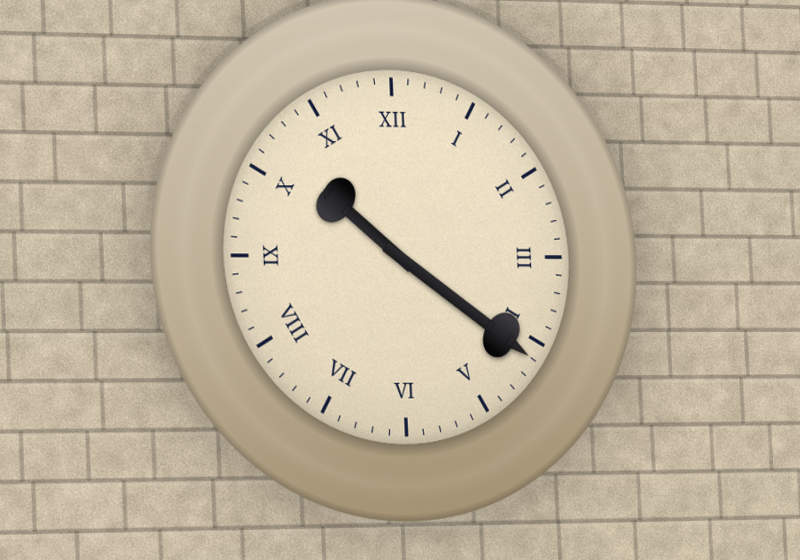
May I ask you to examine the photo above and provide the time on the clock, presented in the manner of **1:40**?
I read **10:21**
